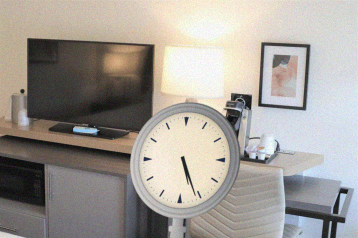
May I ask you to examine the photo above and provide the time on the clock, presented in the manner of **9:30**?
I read **5:26**
